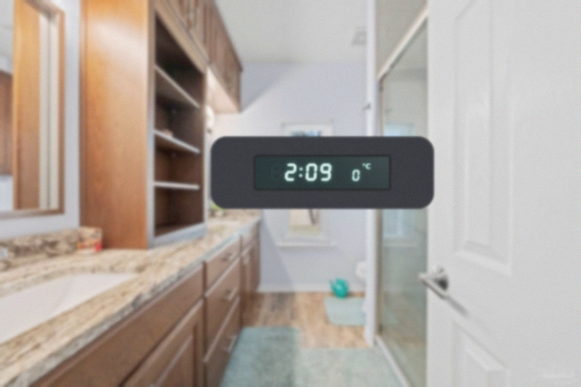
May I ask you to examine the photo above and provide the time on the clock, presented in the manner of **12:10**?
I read **2:09**
